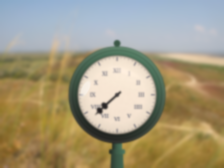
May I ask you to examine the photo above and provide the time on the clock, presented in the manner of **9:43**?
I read **7:38**
